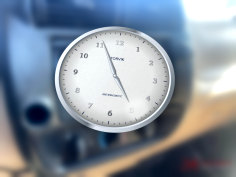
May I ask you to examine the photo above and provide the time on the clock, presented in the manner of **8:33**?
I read **4:56**
